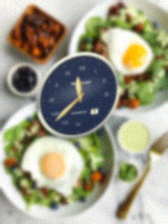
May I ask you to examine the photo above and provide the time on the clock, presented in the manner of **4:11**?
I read **11:38**
